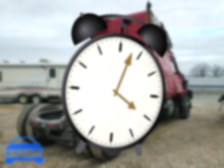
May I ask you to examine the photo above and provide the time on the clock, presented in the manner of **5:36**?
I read **4:03**
